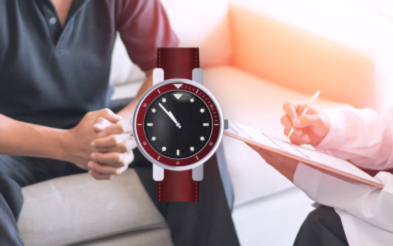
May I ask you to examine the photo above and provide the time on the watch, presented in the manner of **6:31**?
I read **10:53**
